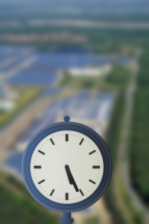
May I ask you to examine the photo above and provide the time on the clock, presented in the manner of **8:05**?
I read **5:26**
